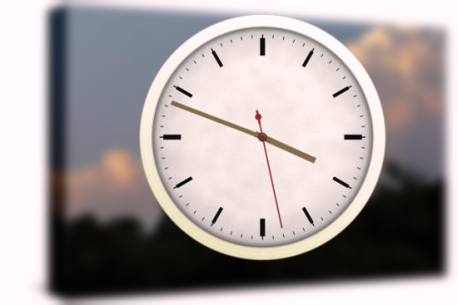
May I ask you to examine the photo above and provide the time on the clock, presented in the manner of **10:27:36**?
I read **3:48:28**
